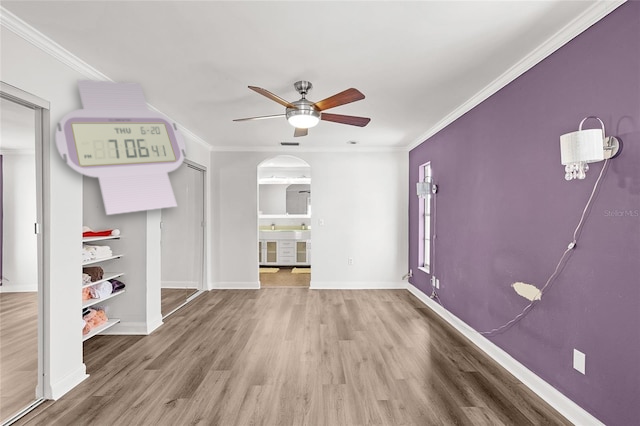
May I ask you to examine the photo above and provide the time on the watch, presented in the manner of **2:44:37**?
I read **7:06:41**
